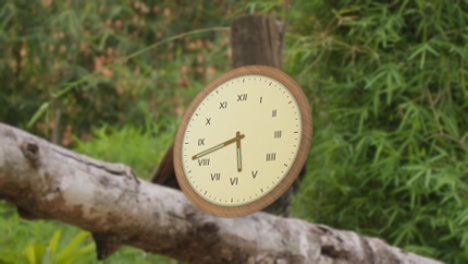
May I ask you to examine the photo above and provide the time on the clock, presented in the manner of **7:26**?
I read **5:42**
